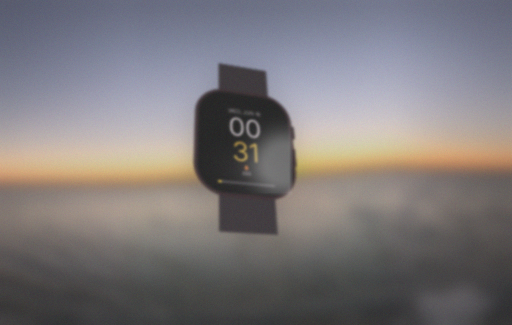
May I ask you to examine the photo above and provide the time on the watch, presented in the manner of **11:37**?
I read **0:31**
